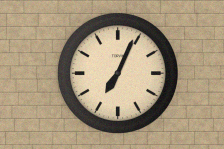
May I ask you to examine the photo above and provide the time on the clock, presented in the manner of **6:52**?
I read **7:04**
